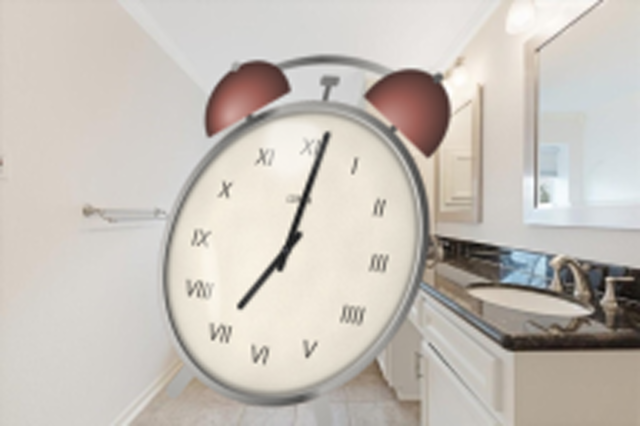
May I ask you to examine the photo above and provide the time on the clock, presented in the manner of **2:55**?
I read **7:01**
